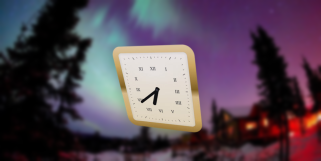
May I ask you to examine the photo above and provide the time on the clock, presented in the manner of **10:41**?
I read **6:39**
